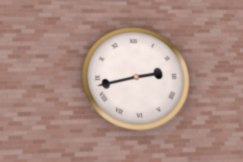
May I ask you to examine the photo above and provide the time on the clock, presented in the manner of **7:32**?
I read **2:43**
